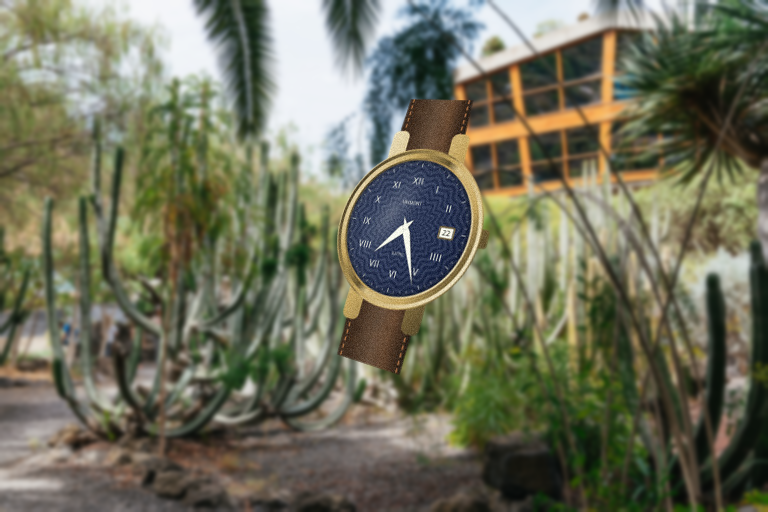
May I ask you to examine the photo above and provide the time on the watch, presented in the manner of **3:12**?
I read **7:26**
